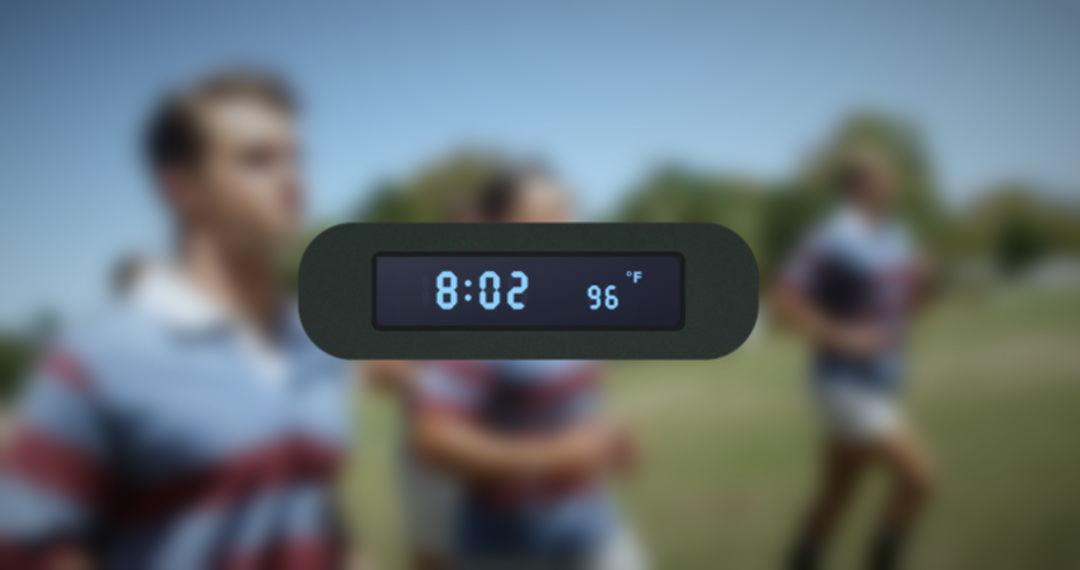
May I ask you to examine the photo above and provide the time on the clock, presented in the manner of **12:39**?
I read **8:02**
